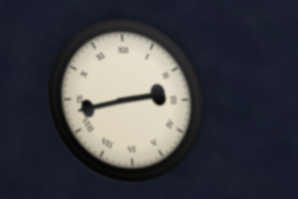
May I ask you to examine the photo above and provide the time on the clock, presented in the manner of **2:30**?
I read **2:43**
